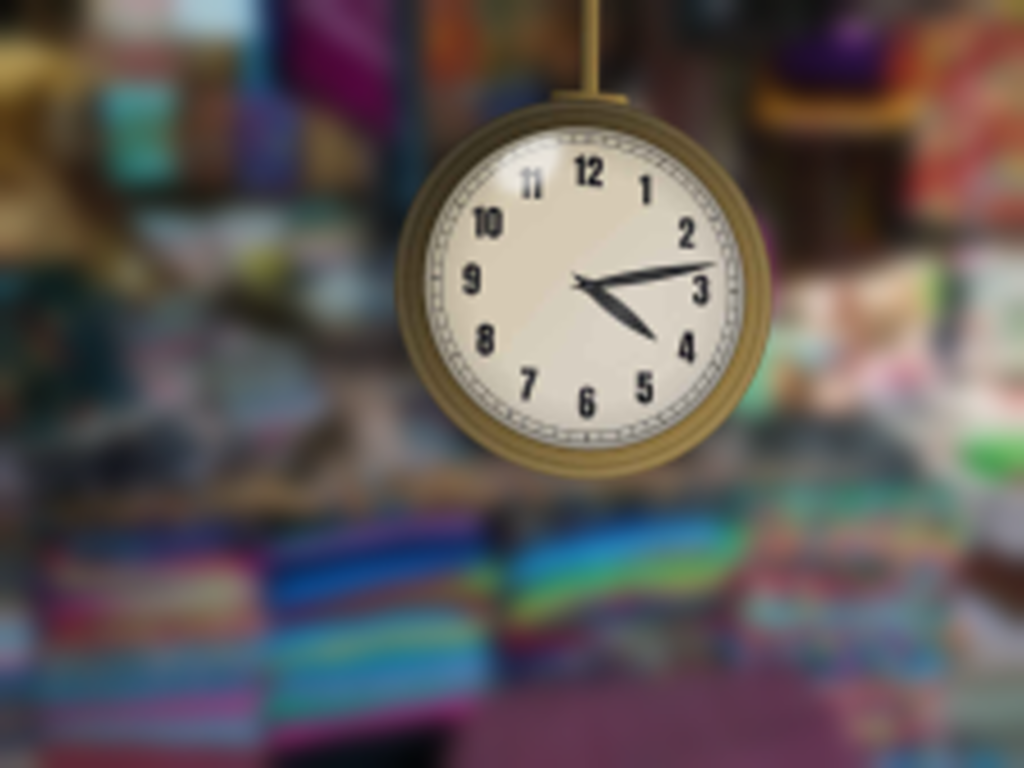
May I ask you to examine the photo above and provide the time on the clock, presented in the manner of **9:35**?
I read **4:13**
